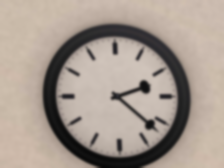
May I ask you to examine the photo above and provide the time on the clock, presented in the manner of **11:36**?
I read **2:22**
